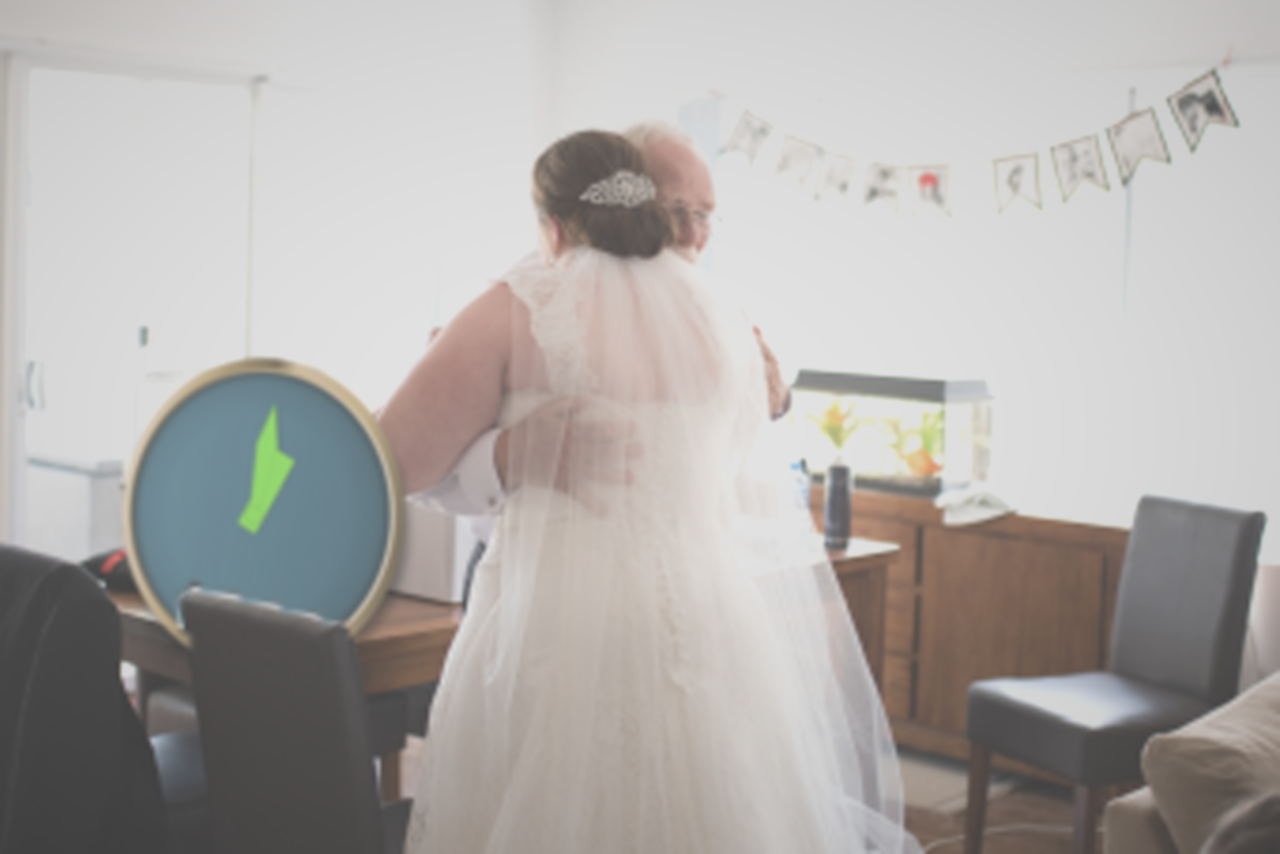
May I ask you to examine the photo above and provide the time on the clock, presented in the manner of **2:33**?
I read **1:02**
